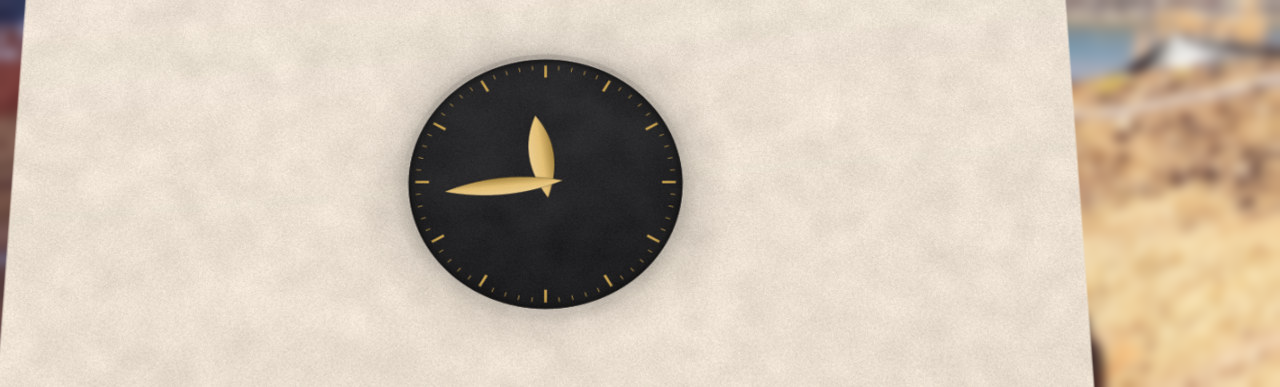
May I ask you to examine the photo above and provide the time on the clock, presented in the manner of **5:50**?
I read **11:44**
